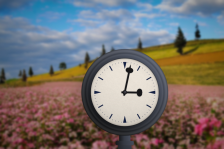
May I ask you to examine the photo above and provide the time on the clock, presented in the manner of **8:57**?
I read **3:02**
